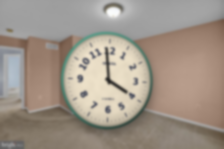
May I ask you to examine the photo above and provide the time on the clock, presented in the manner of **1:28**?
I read **3:59**
